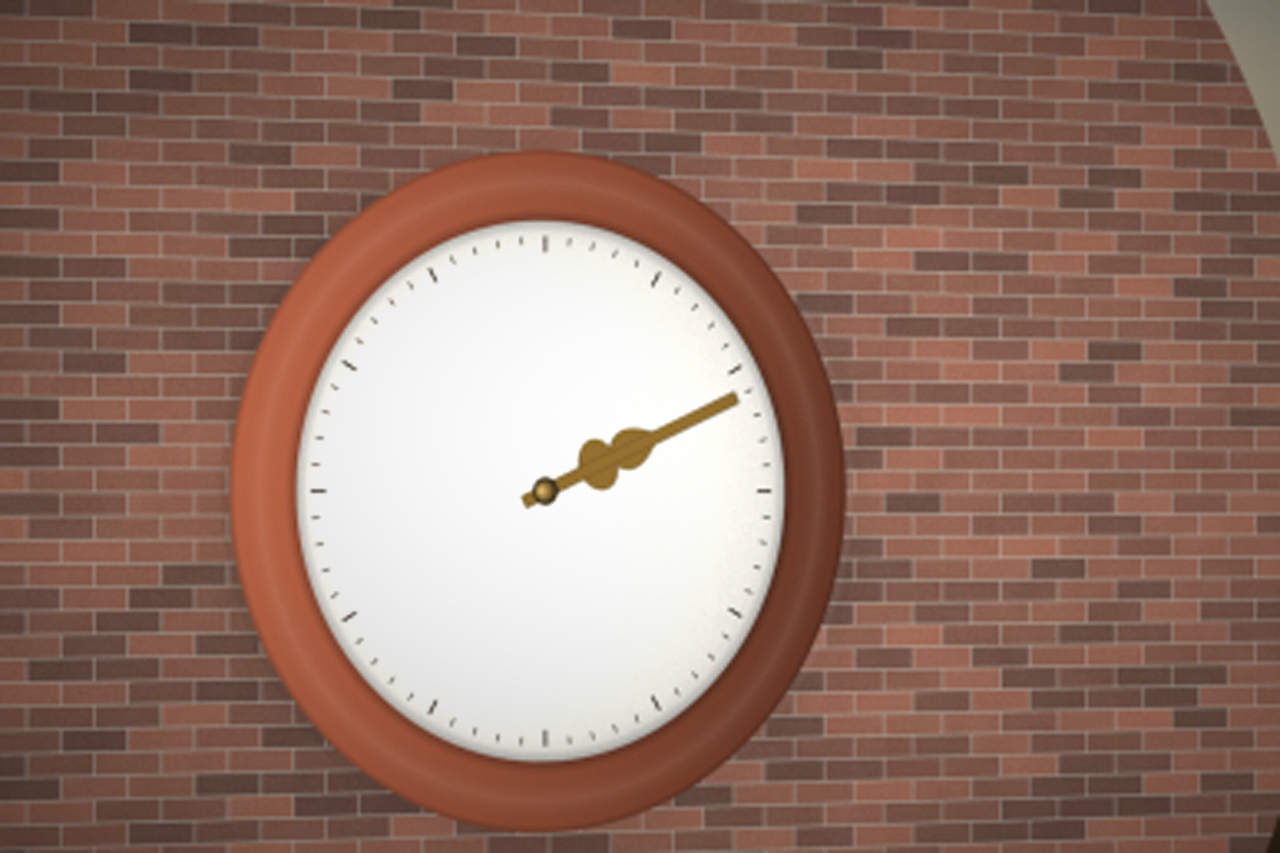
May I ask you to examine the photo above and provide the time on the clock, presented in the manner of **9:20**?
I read **2:11**
